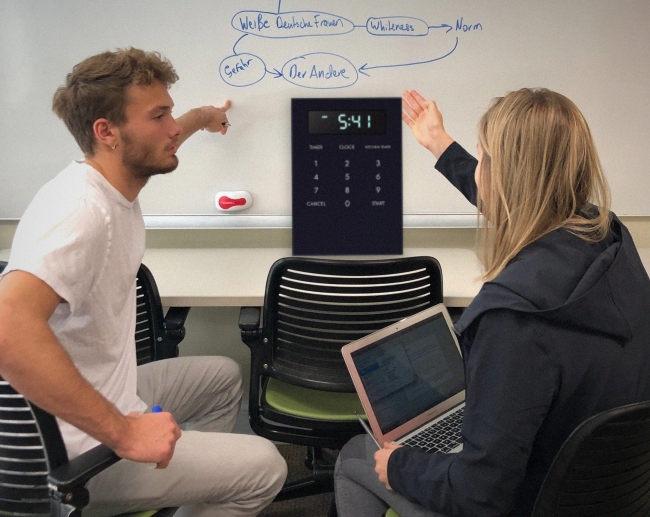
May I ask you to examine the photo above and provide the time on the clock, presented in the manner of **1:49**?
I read **5:41**
